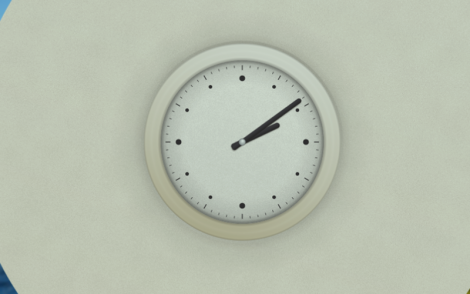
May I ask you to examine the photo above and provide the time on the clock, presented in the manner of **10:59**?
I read **2:09**
